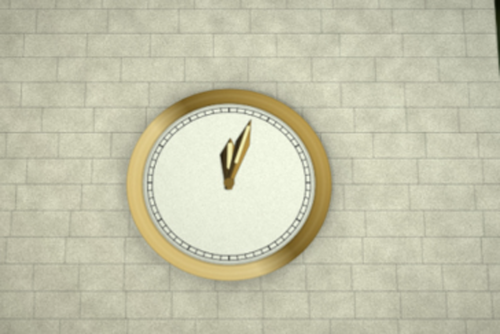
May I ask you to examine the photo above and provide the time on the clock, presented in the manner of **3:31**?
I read **12:03**
